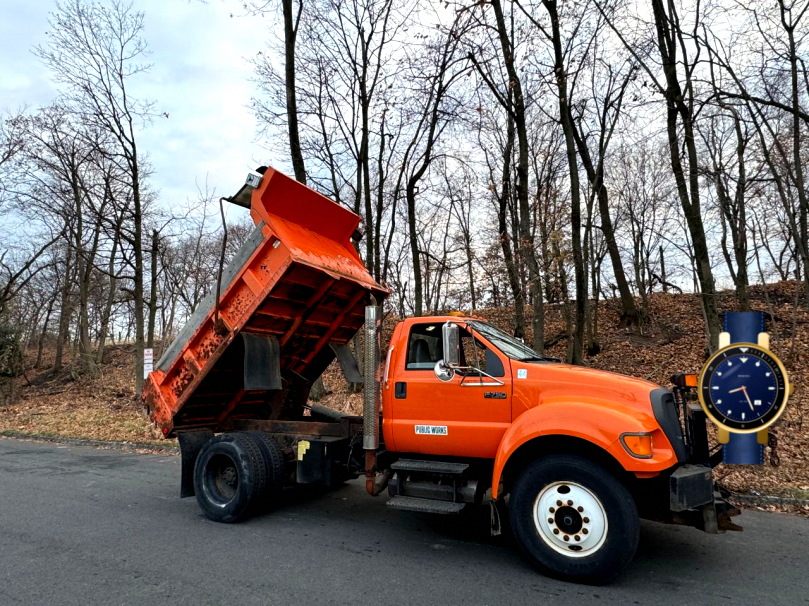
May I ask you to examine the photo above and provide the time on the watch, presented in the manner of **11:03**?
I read **8:26**
